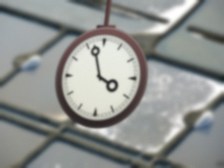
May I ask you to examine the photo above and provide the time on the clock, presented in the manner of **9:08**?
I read **3:57**
